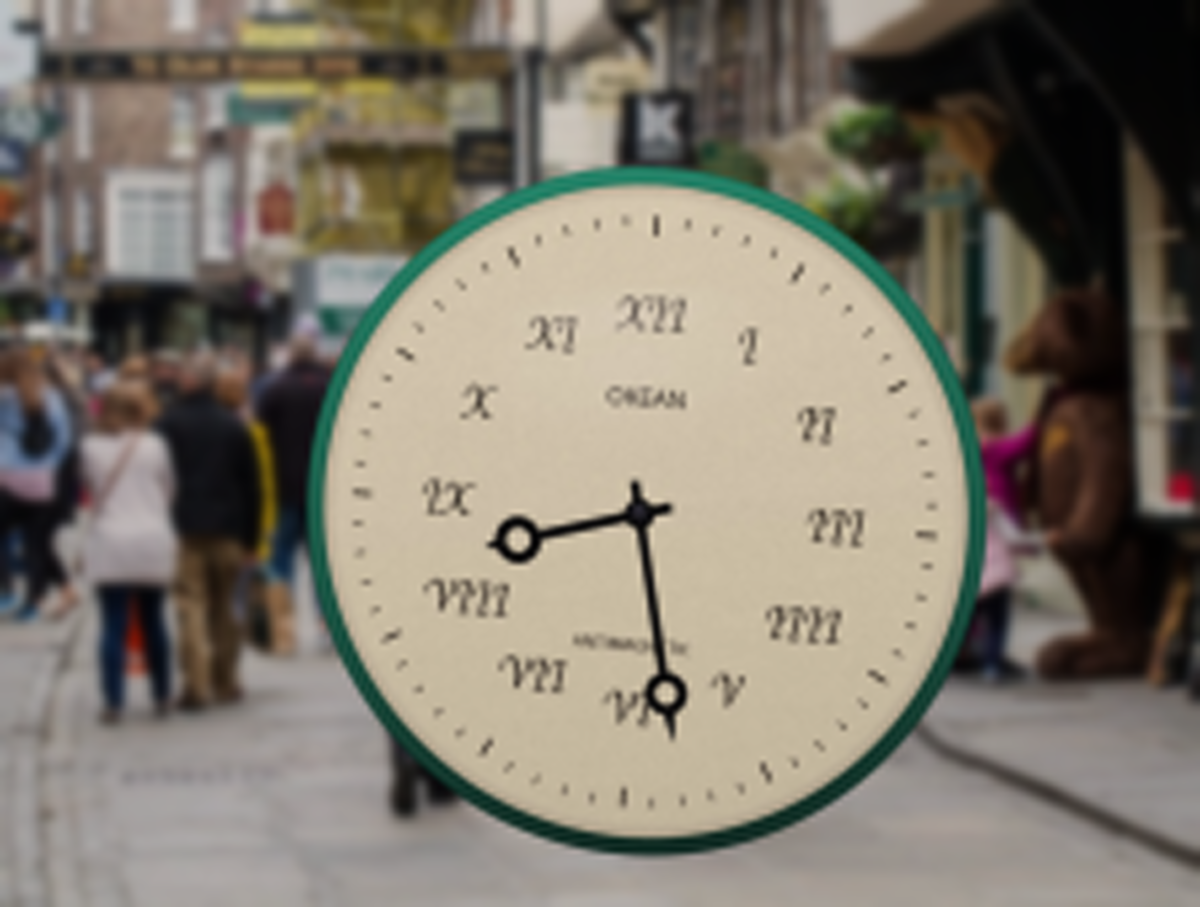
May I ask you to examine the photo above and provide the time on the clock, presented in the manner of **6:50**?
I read **8:28**
